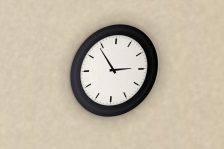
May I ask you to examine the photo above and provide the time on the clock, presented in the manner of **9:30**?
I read **2:54**
